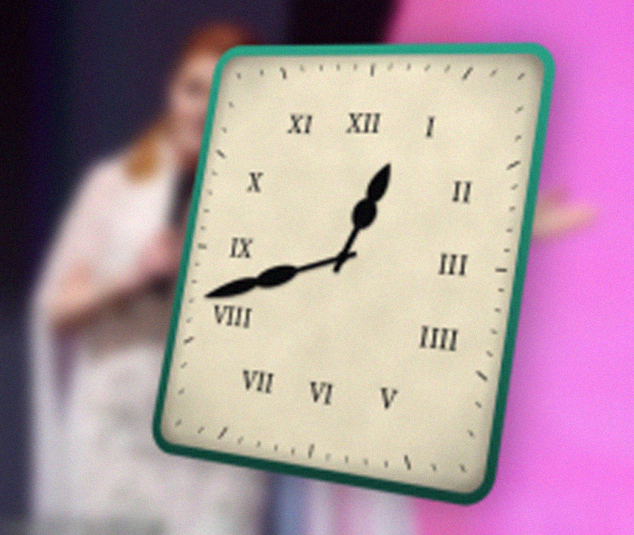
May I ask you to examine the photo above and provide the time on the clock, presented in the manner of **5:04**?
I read **12:42**
